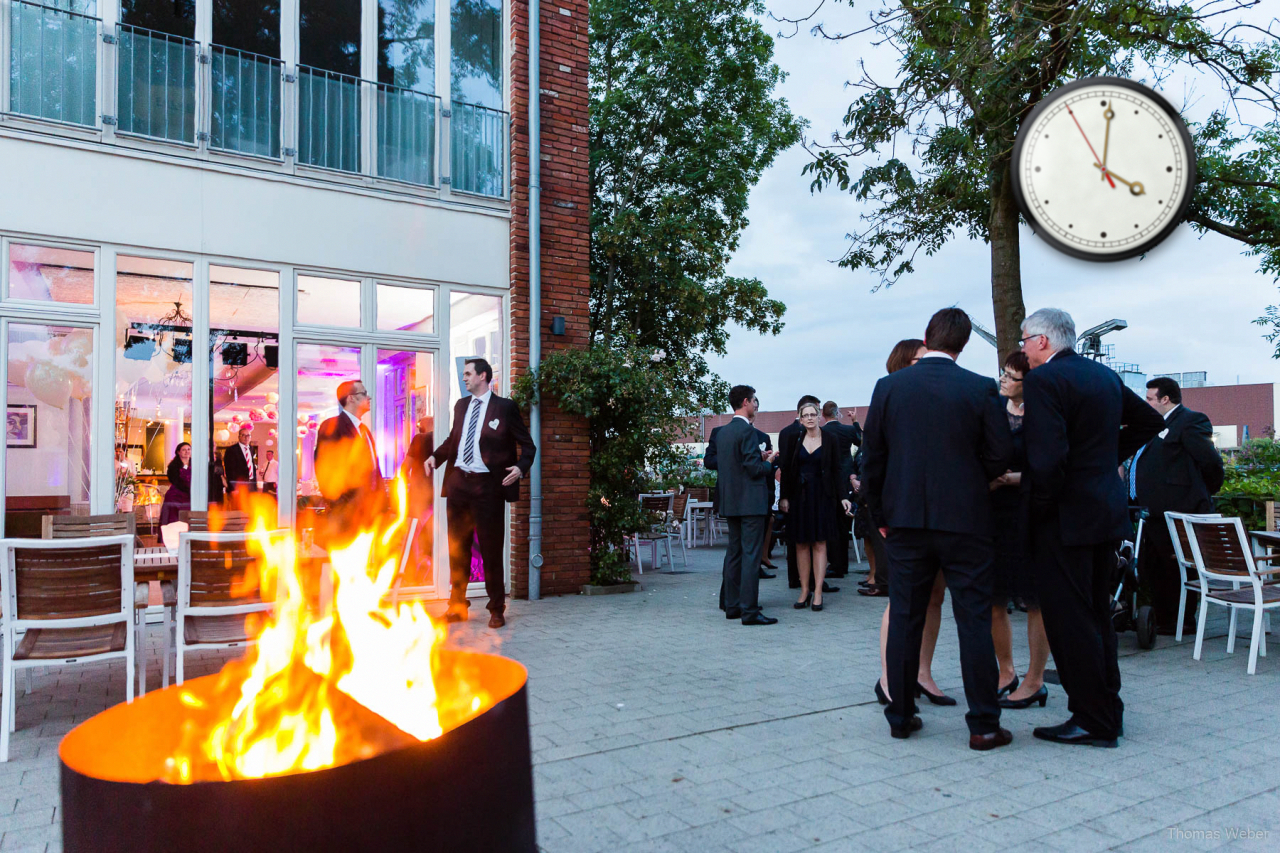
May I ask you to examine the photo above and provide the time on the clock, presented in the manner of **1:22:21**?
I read **4:00:55**
